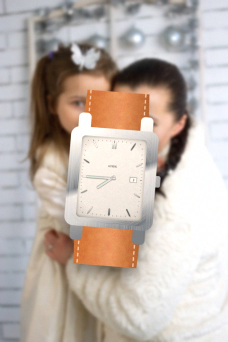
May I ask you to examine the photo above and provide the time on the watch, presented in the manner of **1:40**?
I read **7:45**
